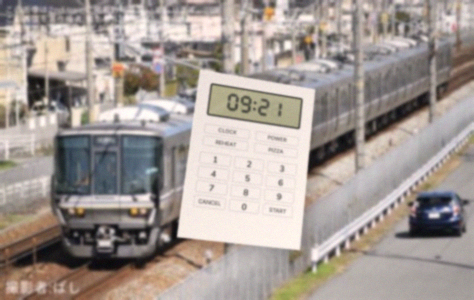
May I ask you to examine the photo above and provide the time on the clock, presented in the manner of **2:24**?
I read **9:21**
